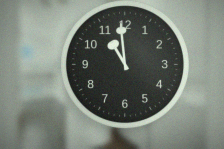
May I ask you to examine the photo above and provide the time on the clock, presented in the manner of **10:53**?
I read **10:59**
